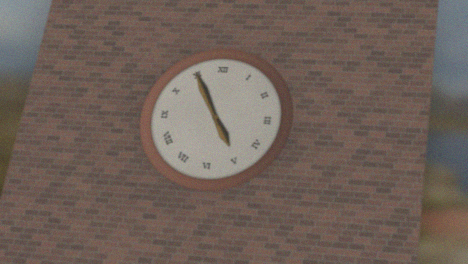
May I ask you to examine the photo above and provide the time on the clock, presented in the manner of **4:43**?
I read **4:55**
